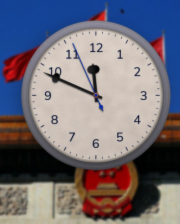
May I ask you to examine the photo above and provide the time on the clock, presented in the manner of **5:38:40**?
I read **11:48:56**
